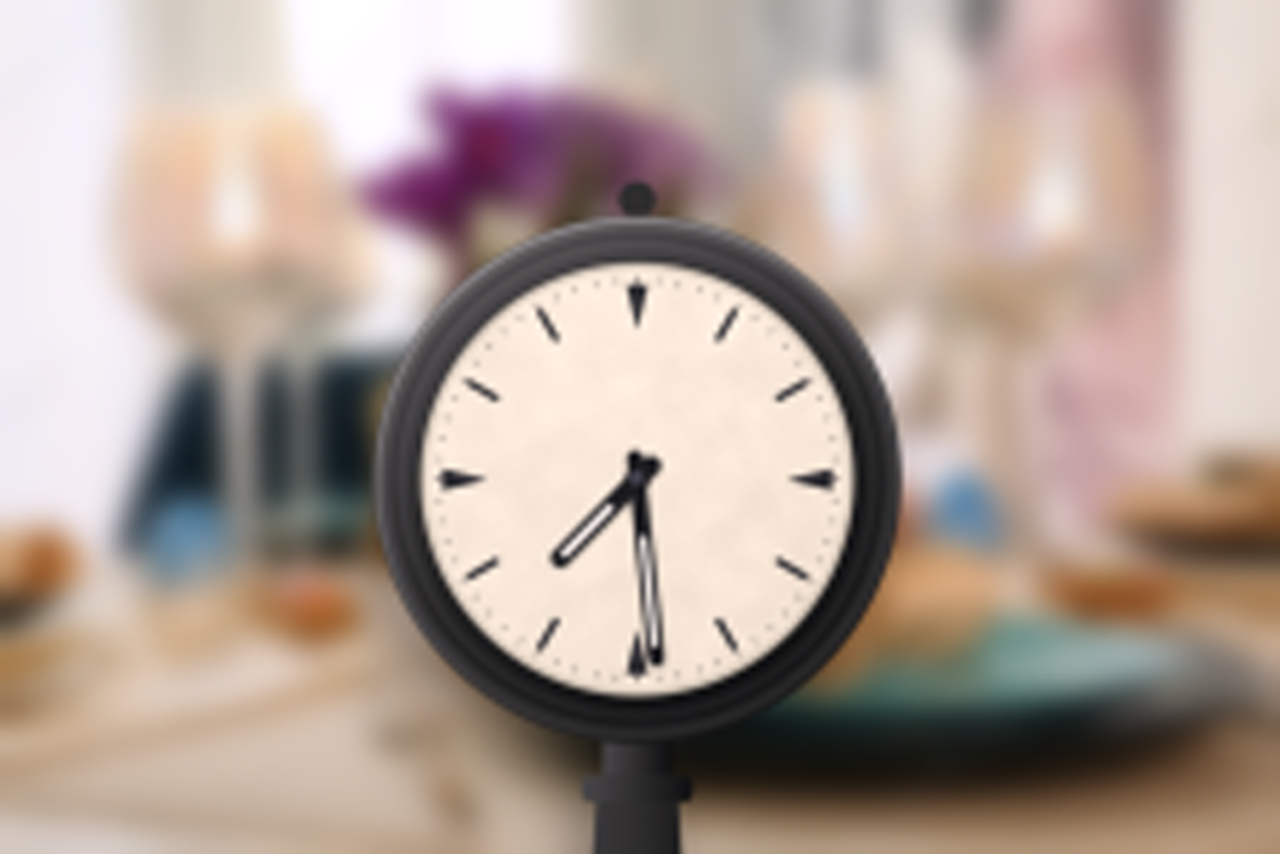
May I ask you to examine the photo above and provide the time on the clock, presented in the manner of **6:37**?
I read **7:29**
